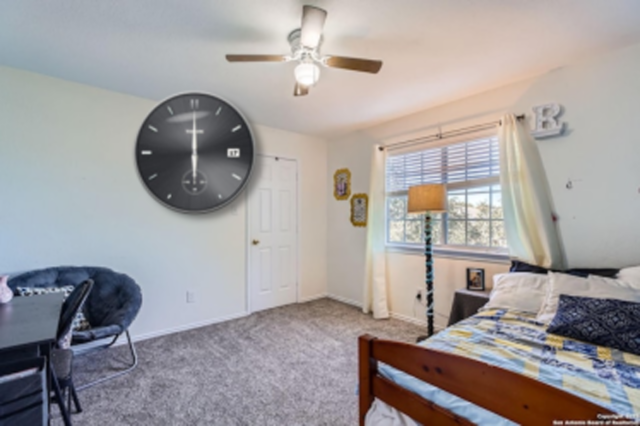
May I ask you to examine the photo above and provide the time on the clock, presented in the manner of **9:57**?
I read **6:00**
